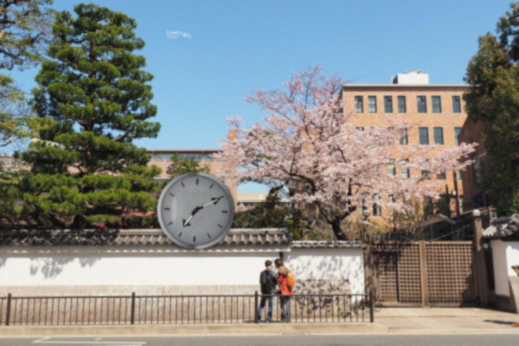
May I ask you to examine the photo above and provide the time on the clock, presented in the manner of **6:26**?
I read **7:10**
